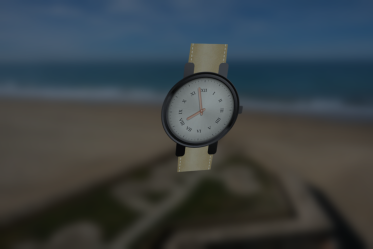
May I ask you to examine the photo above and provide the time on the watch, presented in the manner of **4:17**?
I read **7:58**
